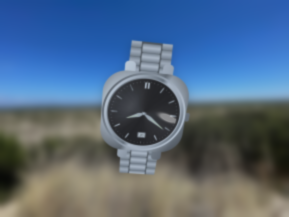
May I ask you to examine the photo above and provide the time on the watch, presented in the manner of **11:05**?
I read **8:21**
